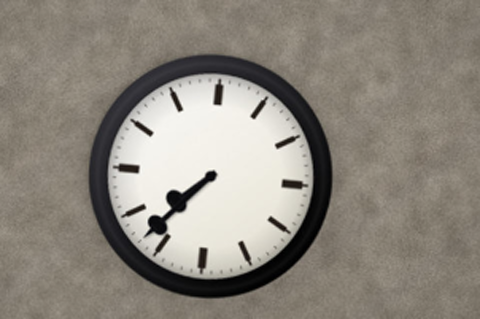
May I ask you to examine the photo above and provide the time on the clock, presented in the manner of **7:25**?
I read **7:37**
